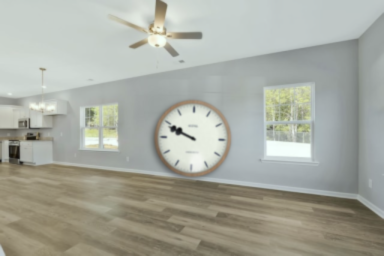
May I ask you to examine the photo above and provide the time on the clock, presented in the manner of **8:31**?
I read **9:49**
